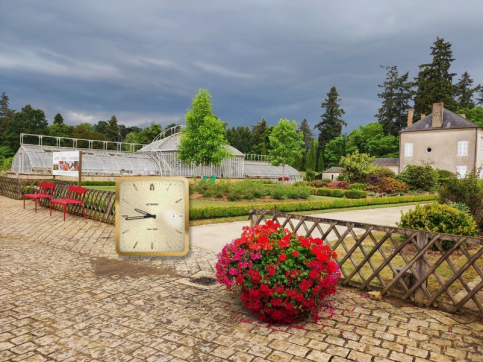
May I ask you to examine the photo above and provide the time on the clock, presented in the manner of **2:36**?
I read **9:44**
